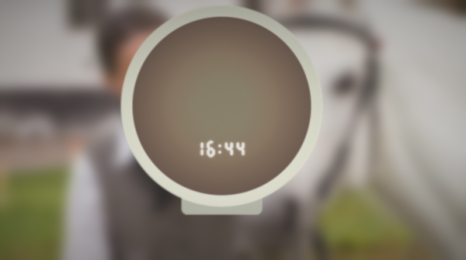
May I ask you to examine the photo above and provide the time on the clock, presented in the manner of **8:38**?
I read **16:44**
